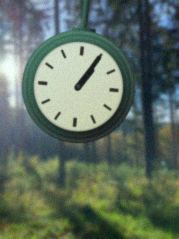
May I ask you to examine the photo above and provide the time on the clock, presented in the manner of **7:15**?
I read **1:05**
